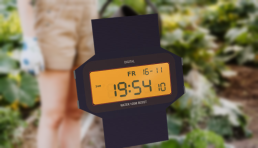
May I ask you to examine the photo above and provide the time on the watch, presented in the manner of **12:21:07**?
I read **19:54:10**
